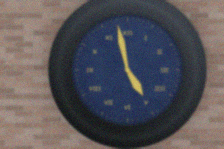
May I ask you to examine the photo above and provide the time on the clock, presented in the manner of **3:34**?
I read **4:58**
